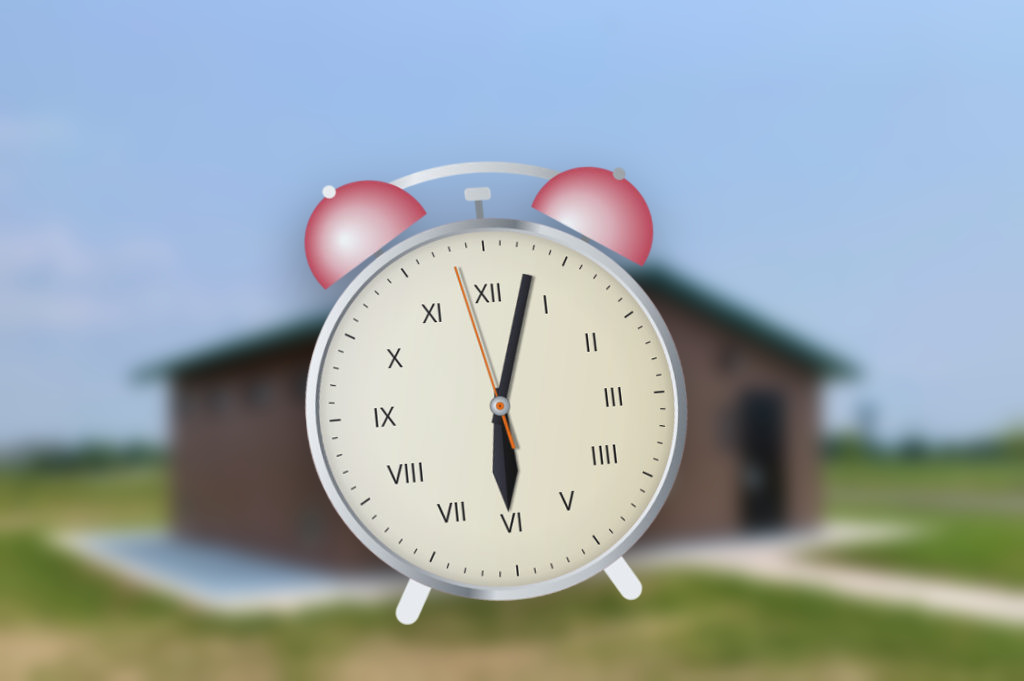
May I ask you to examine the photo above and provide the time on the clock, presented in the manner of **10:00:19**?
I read **6:02:58**
